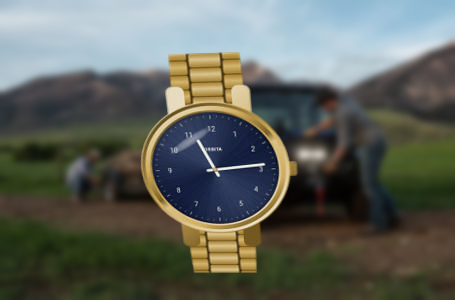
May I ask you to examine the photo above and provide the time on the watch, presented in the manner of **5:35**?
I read **11:14**
